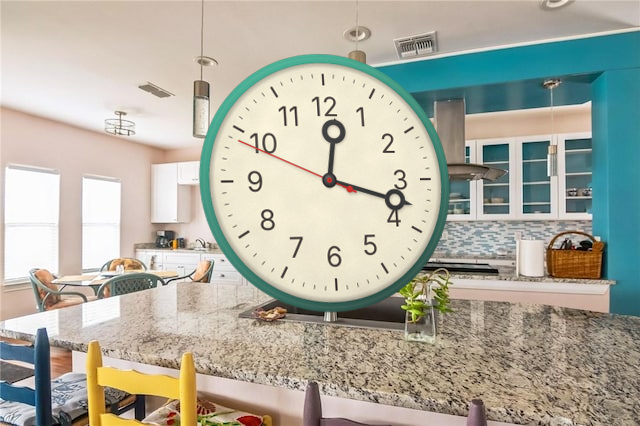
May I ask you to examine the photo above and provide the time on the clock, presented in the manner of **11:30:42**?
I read **12:17:49**
